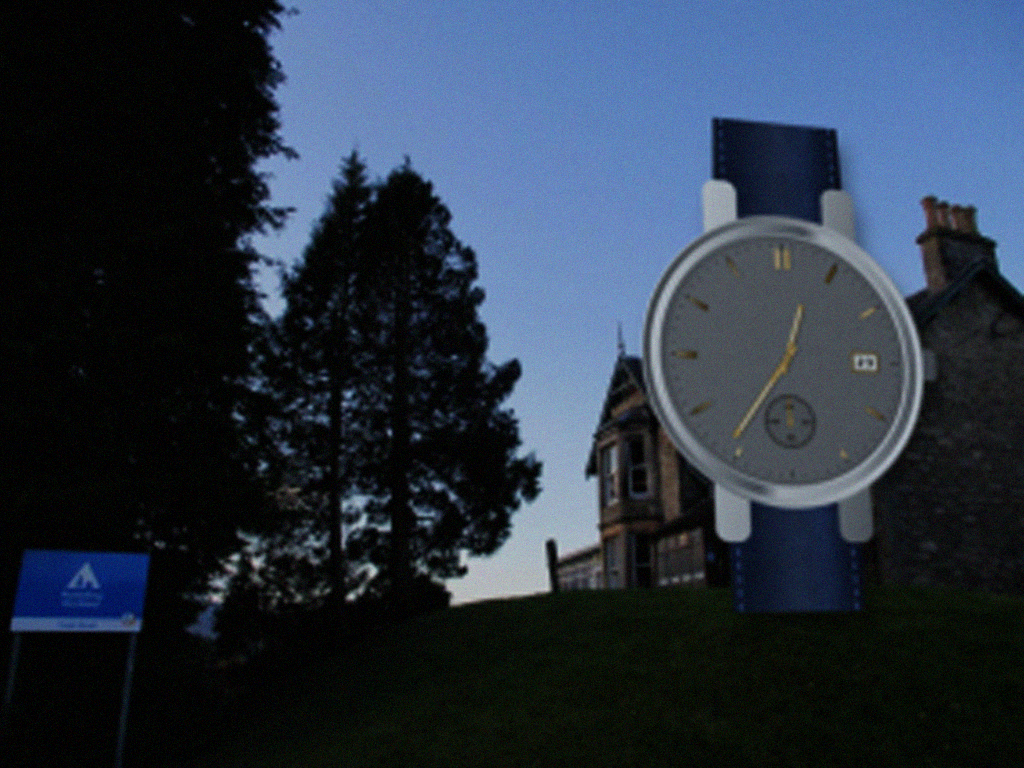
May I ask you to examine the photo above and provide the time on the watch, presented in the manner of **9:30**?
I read **12:36**
